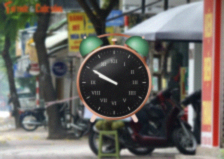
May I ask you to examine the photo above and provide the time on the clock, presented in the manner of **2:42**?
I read **9:50**
